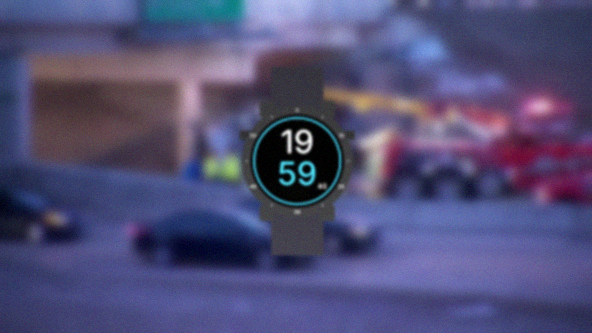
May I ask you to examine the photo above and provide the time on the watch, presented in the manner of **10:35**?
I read **19:59**
